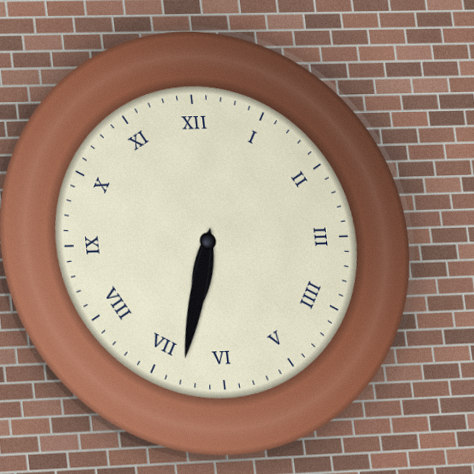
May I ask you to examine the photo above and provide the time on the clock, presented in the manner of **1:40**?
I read **6:33**
